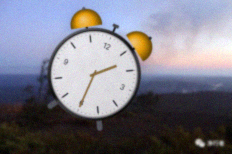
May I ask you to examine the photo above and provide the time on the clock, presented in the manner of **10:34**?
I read **1:30**
